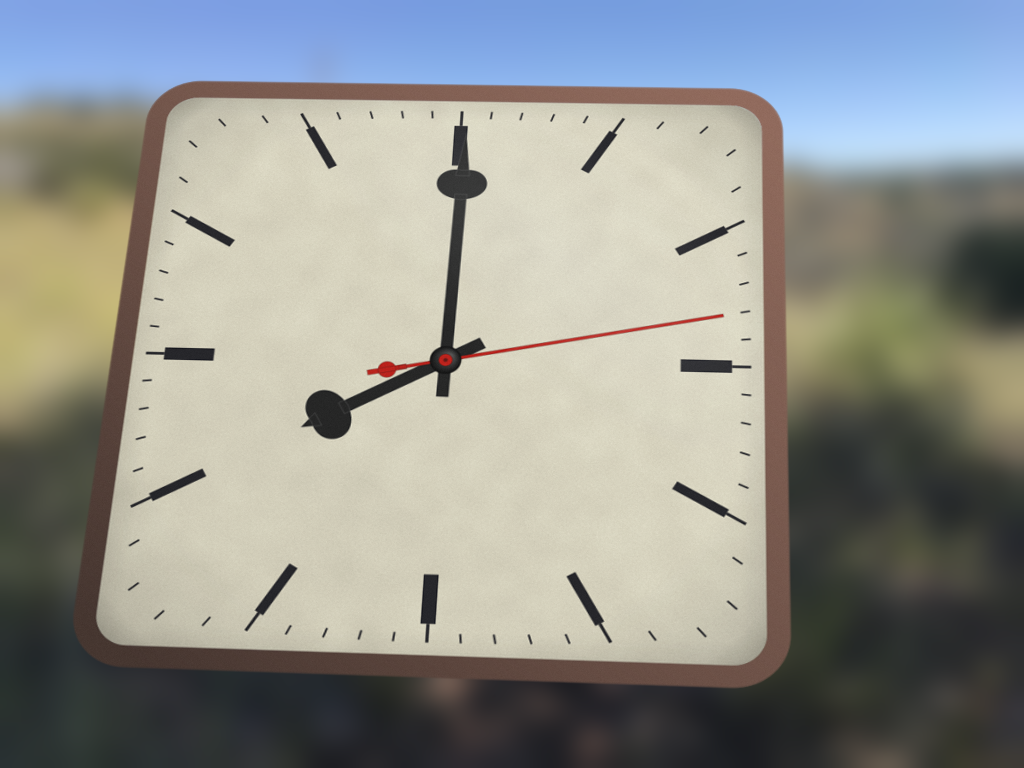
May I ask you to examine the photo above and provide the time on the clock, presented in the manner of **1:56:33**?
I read **8:00:13**
